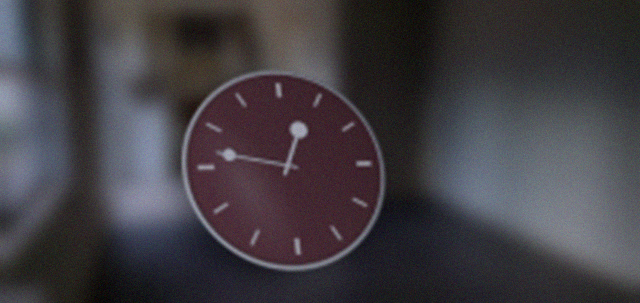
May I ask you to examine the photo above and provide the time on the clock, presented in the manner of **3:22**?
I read **12:47**
